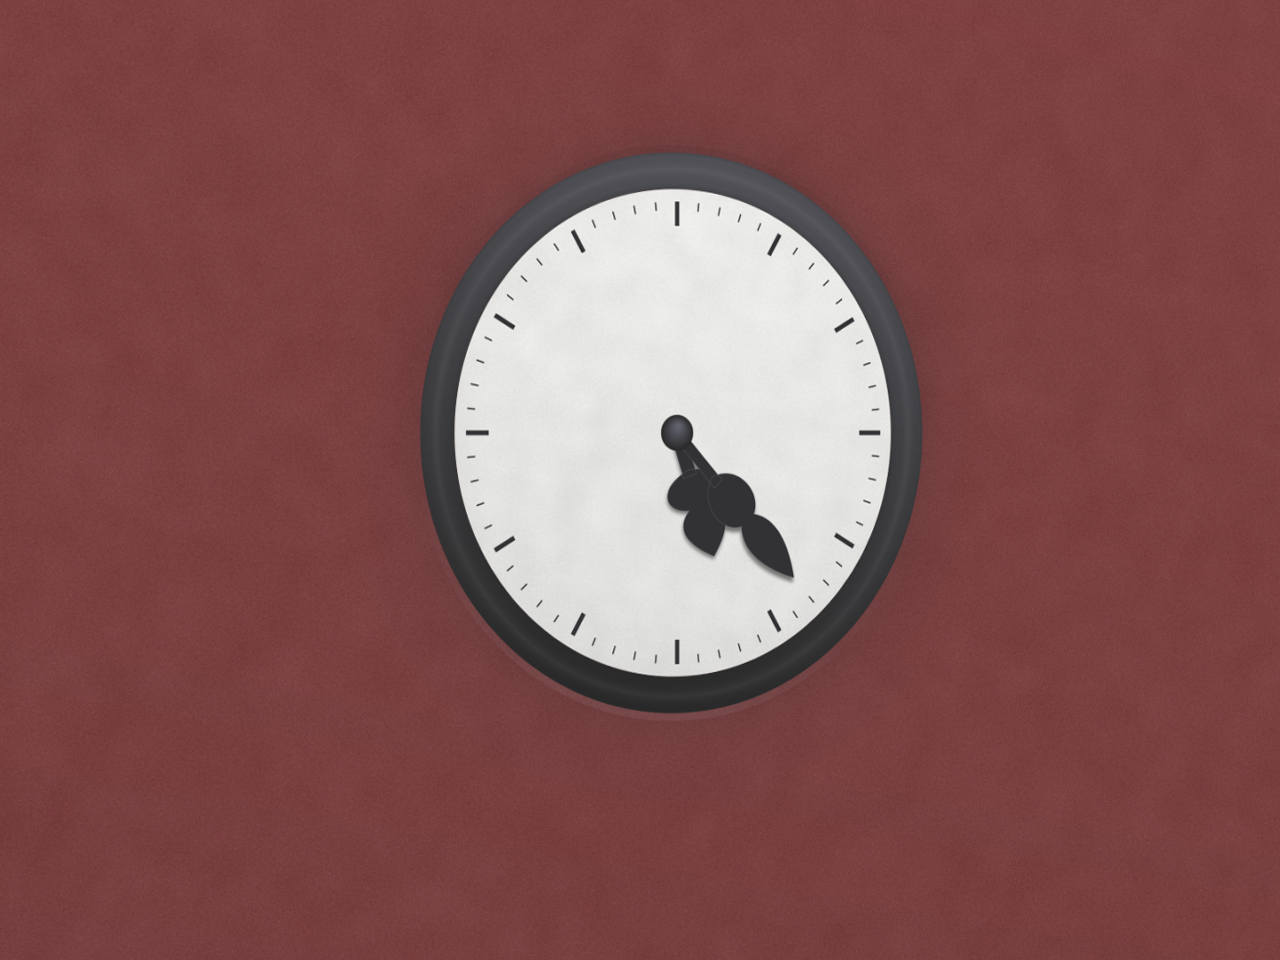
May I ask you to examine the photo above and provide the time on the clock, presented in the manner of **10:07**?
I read **5:23**
